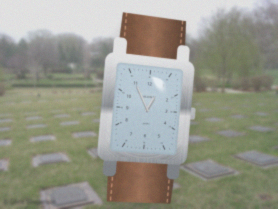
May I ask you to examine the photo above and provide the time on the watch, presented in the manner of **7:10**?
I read **12:55**
